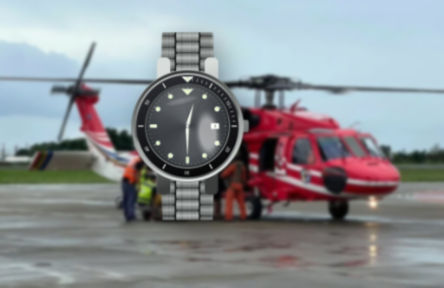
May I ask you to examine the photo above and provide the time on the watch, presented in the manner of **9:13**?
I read **12:30**
